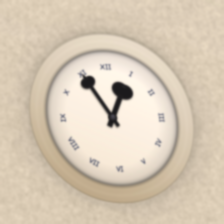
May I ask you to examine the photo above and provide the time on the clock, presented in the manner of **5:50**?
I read **12:55**
